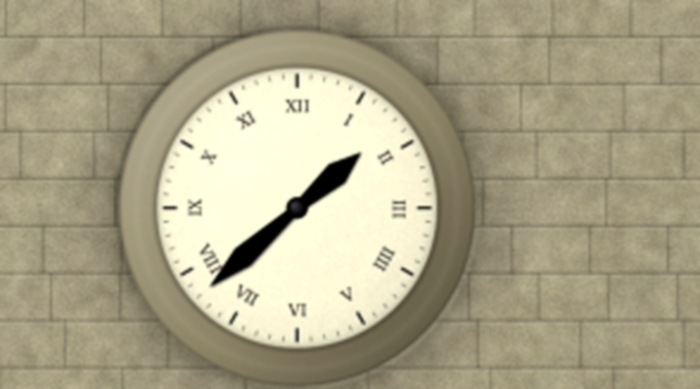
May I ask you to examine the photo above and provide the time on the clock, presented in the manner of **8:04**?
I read **1:38**
